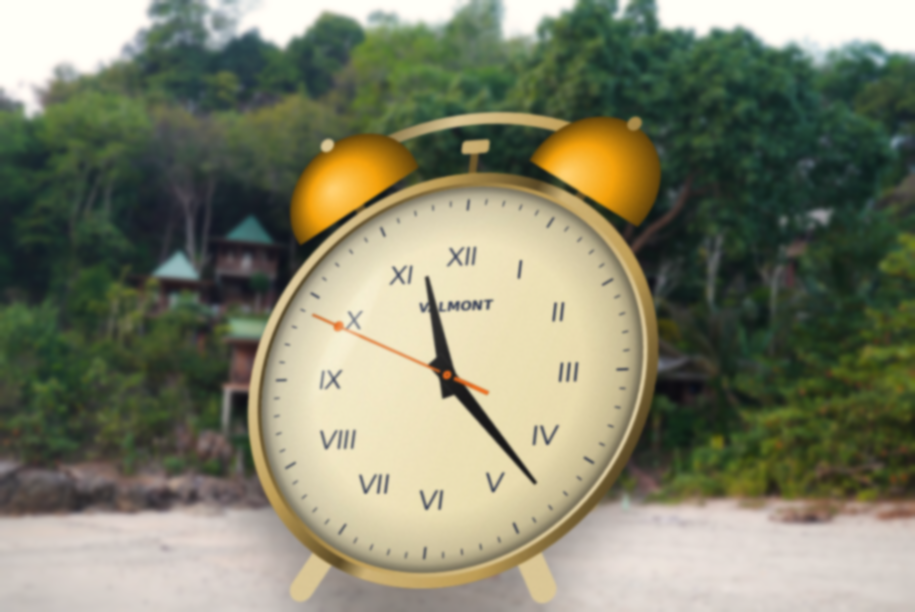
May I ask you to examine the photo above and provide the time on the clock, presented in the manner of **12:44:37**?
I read **11:22:49**
